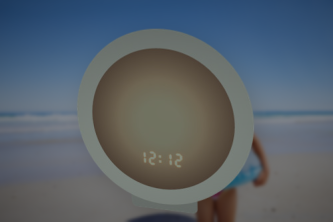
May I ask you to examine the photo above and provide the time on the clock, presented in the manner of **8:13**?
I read **12:12**
